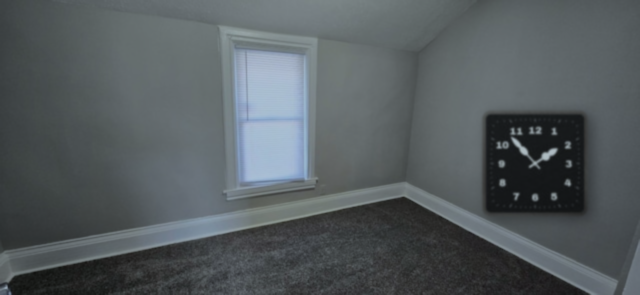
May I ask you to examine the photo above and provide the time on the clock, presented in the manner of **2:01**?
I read **1:53**
